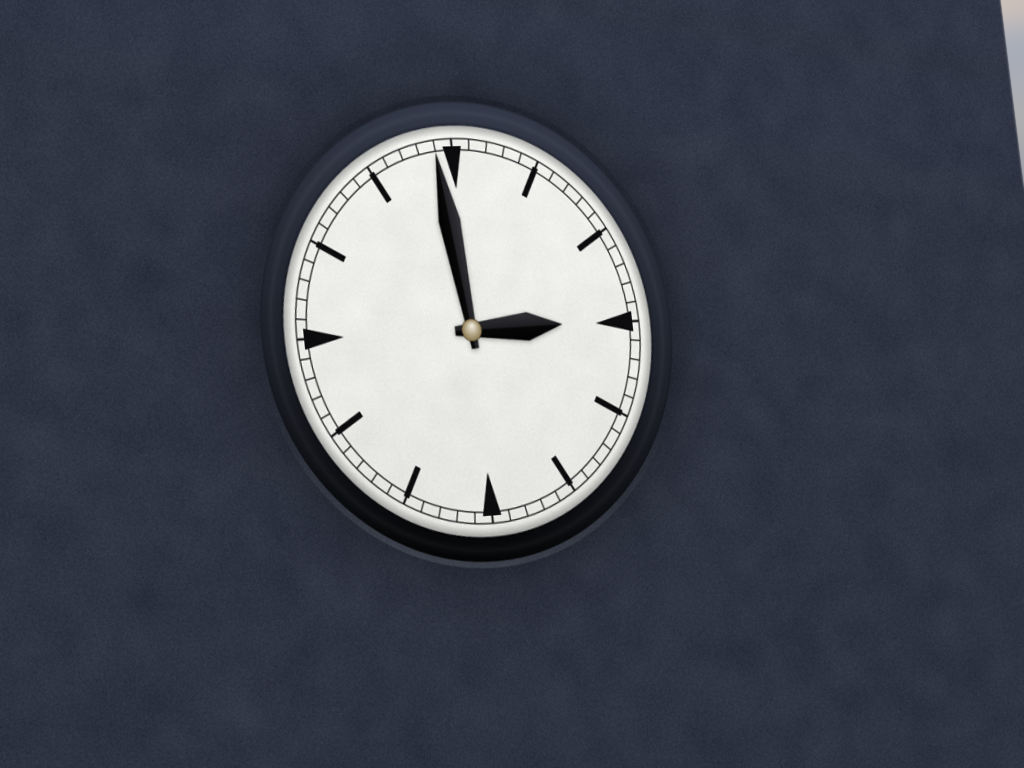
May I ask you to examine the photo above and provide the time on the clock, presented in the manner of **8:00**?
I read **2:59**
